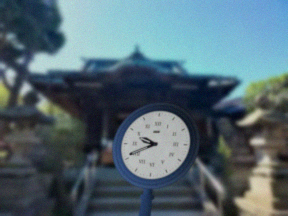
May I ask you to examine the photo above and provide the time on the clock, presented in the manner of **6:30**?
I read **9:41**
